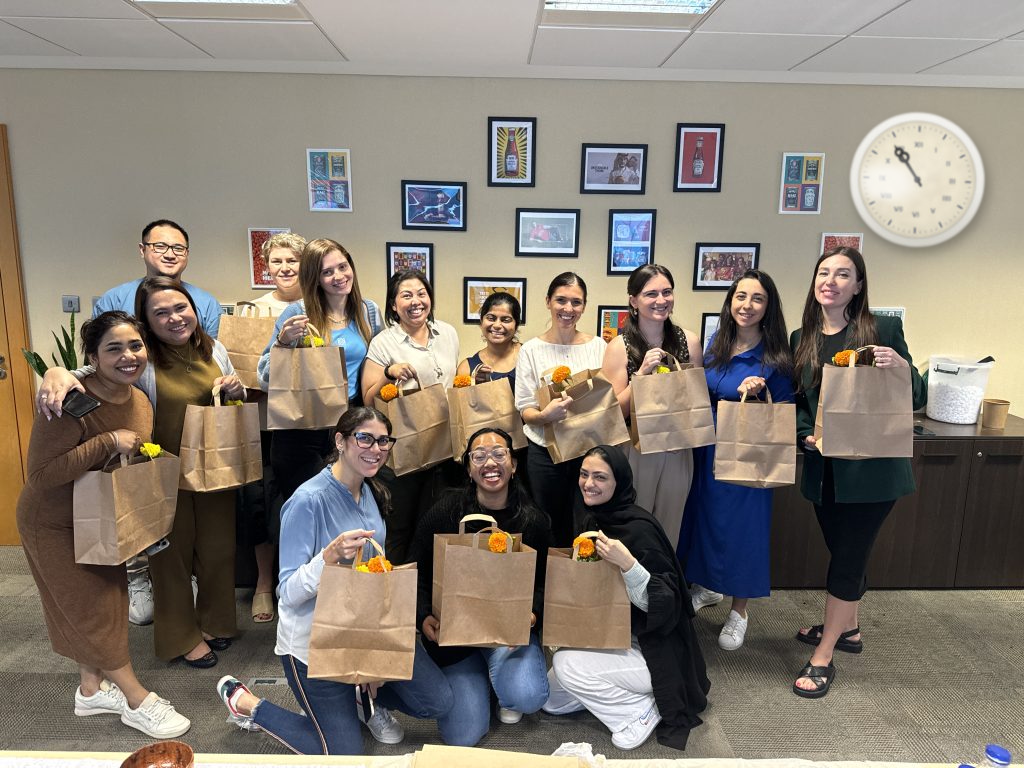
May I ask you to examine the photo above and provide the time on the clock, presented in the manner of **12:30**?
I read **10:54**
